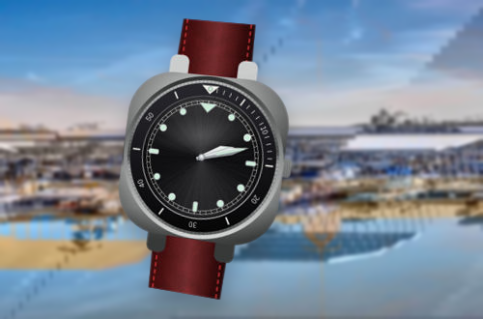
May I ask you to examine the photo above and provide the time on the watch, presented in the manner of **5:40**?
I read **2:12**
